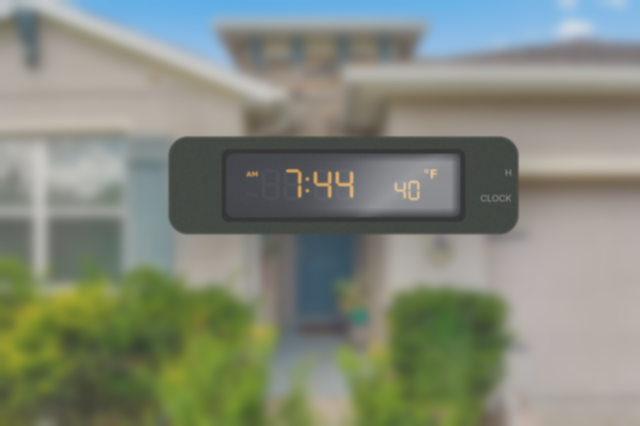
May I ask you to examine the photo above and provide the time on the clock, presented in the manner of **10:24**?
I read **7:44**
